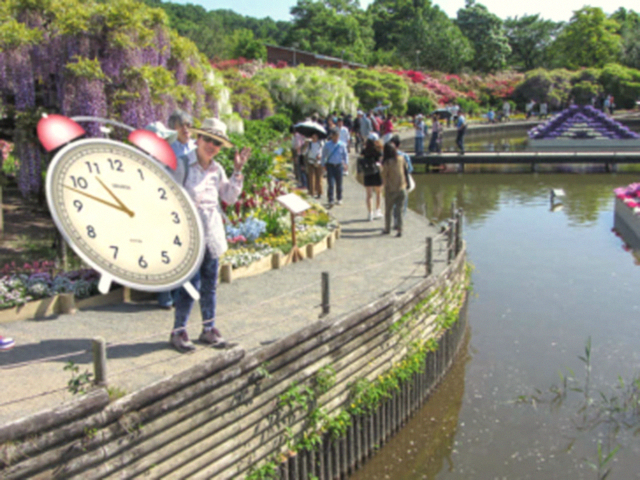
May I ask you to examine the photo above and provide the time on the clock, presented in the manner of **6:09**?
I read **10:48**
